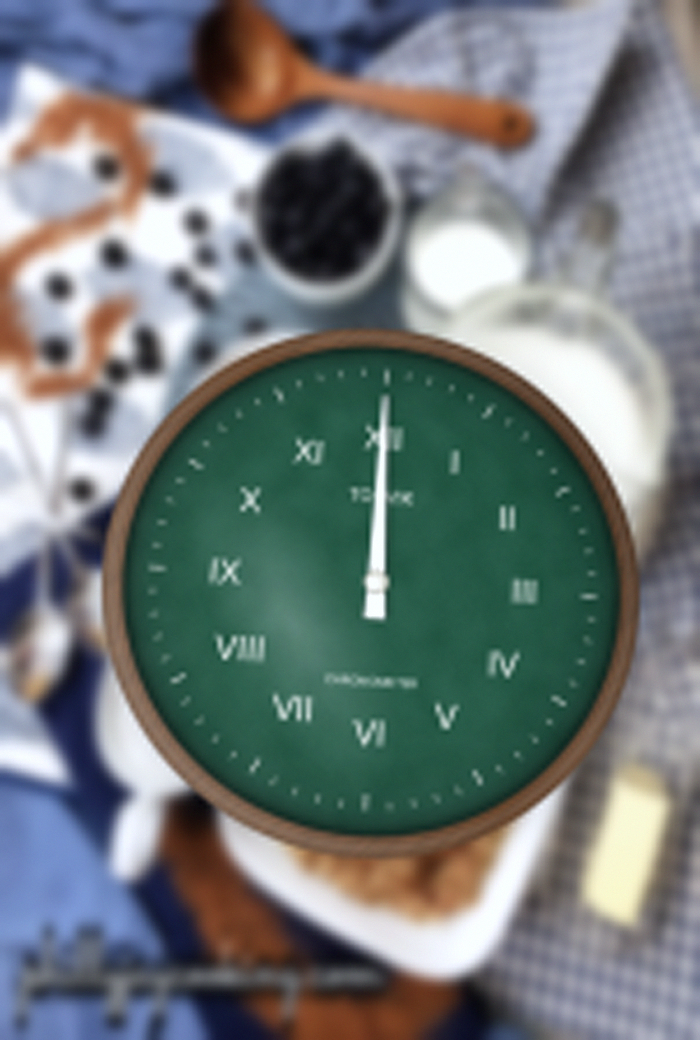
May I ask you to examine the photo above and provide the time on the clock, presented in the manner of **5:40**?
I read **12:00**
